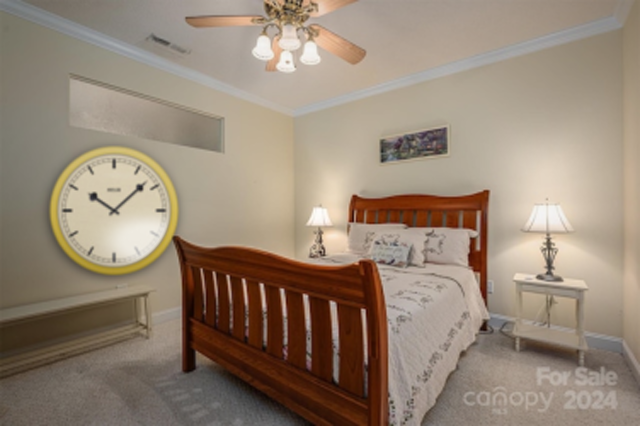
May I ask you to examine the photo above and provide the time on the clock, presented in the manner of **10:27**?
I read **10:08**
